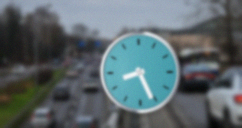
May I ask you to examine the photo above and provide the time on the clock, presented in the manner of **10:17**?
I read **8:26**
